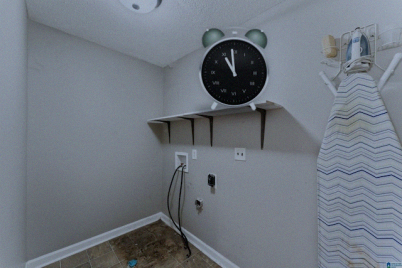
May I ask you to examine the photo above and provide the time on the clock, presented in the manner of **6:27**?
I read **10:59**
